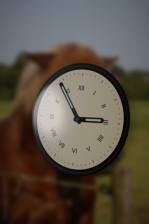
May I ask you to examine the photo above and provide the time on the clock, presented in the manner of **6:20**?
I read **2:54**
